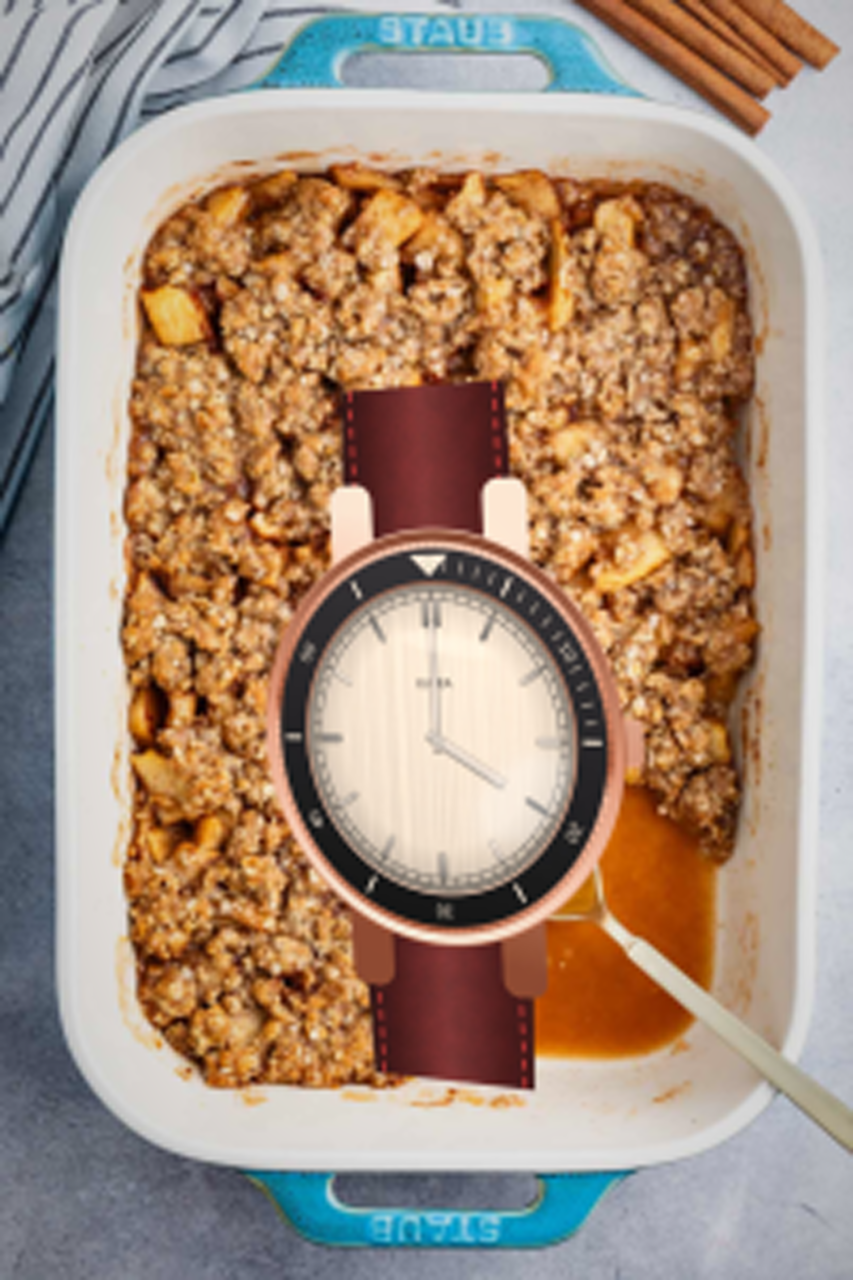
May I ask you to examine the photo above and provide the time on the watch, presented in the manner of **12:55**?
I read **4:00**
